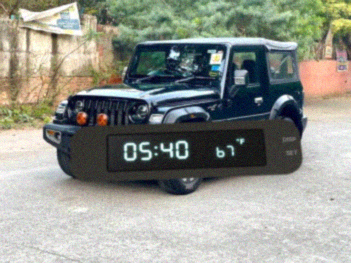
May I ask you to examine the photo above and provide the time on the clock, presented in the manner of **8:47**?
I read **5:40**
